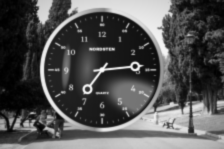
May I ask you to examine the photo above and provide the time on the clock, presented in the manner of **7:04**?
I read **7:14**
